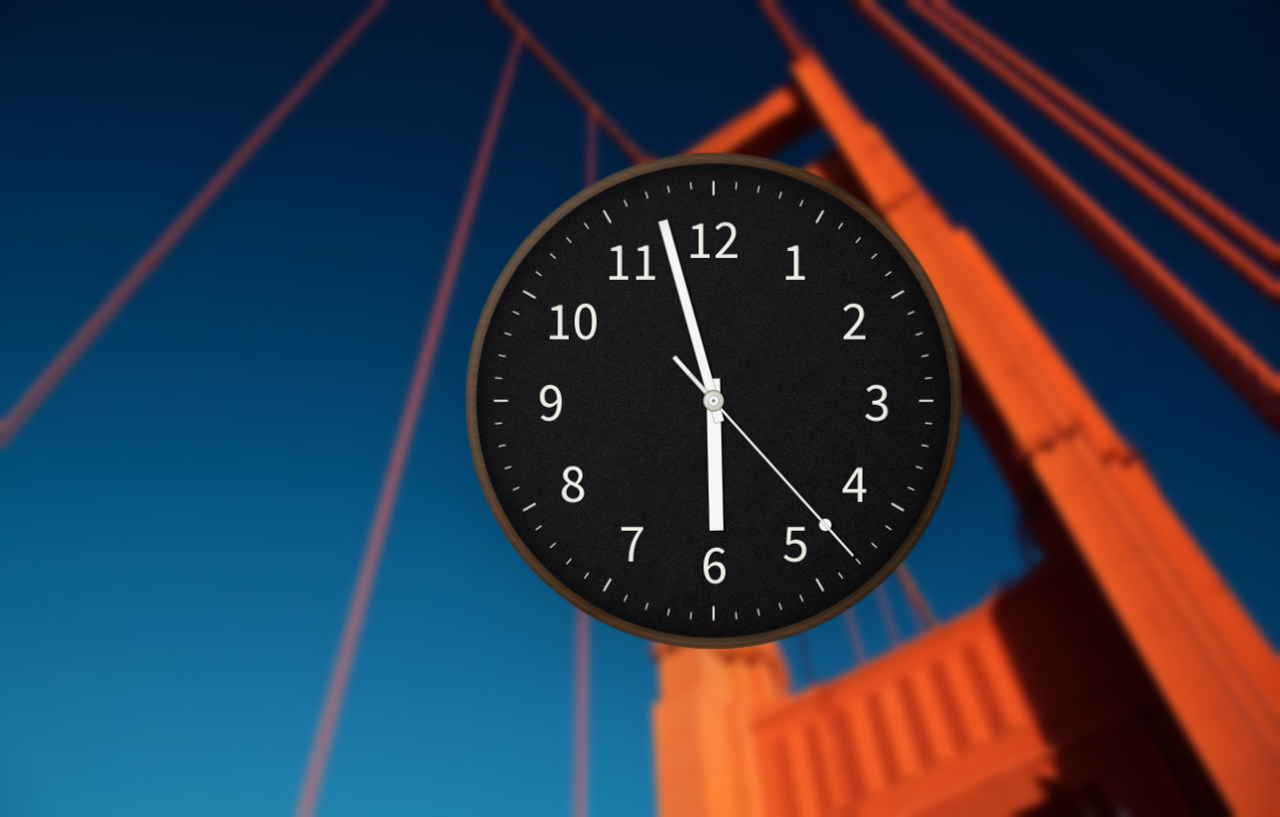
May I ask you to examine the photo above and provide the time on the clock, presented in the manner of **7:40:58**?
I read **5:57:23**
